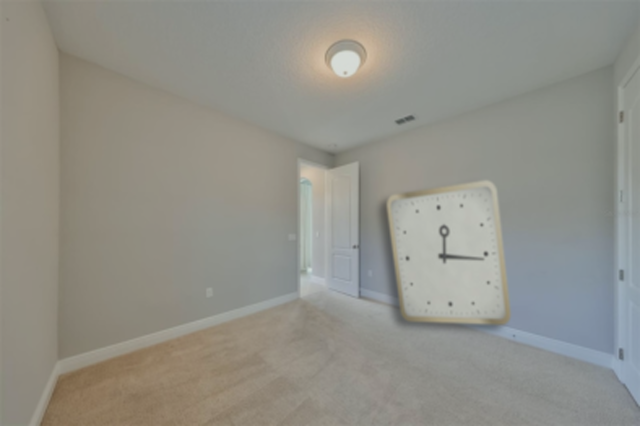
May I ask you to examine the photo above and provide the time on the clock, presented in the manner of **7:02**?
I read **12:16**
